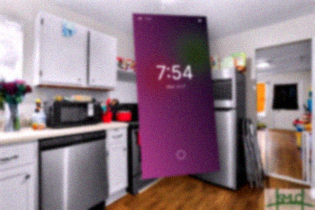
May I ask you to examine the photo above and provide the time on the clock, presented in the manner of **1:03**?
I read **7:54**
